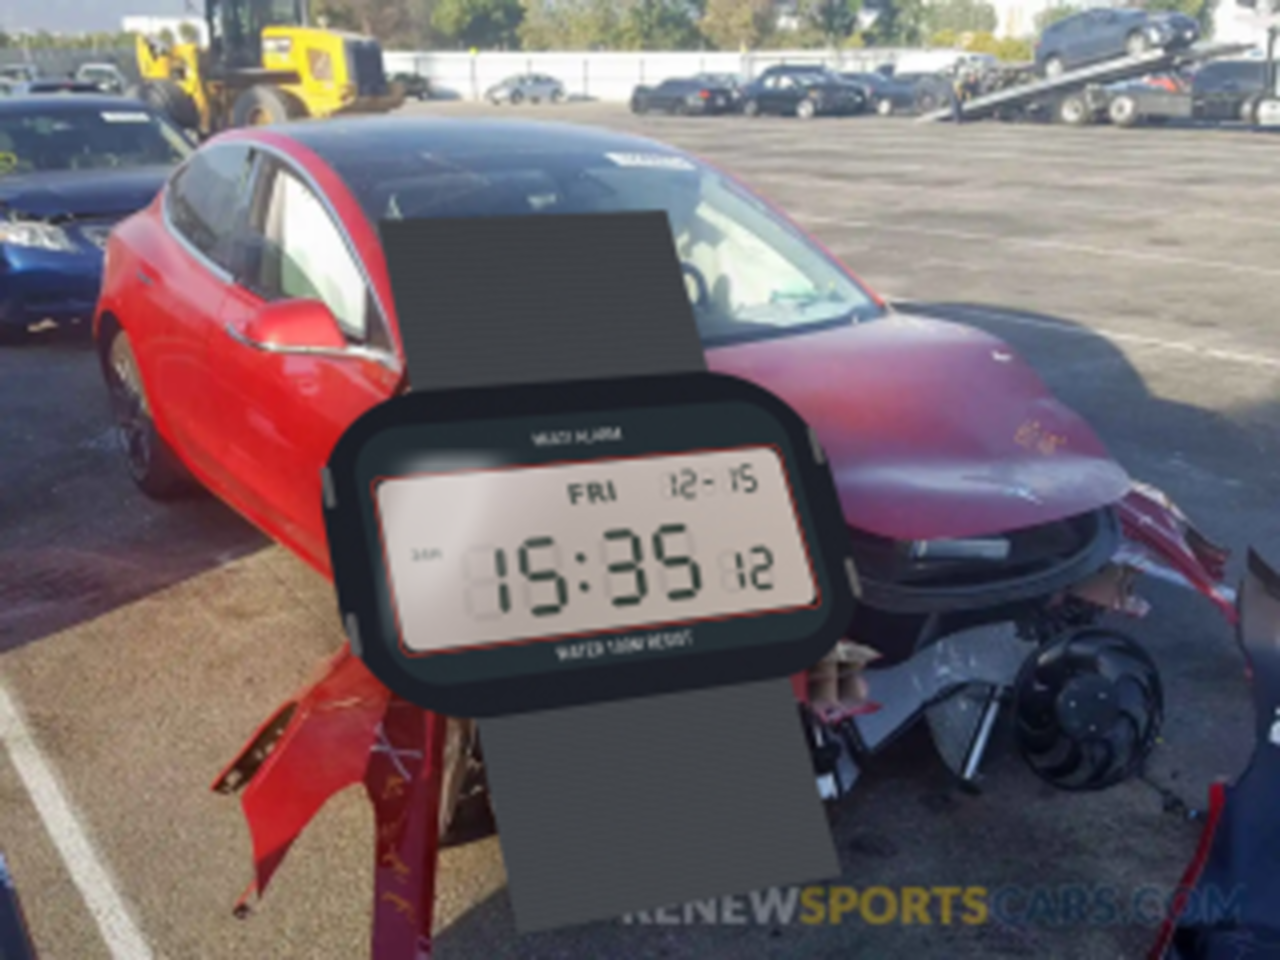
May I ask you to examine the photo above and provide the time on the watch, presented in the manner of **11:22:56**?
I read **15:35:12**
